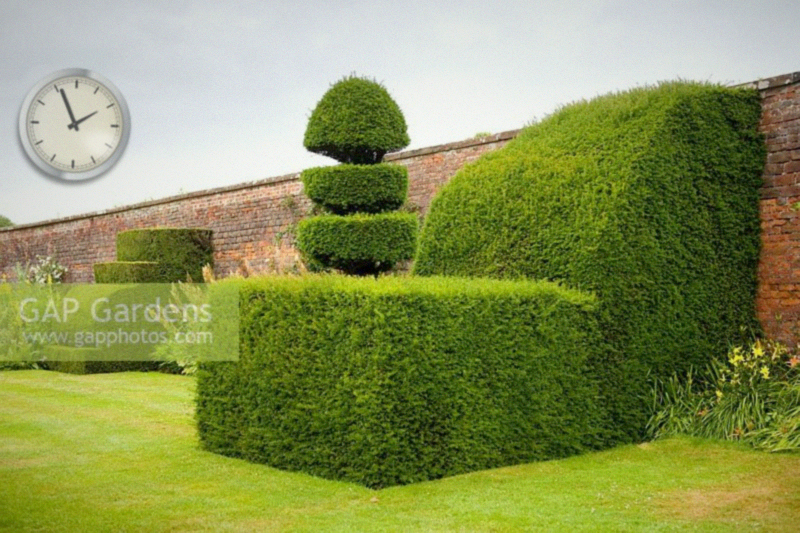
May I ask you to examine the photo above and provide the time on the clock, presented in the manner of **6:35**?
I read **1:56**
